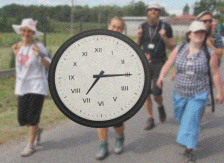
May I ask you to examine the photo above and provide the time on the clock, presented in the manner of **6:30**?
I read **7:15**
